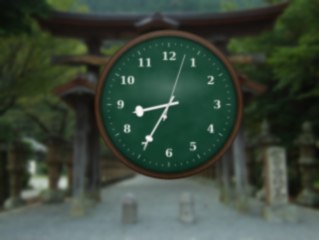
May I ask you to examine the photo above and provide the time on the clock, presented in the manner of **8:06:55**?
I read **8:35:03**
